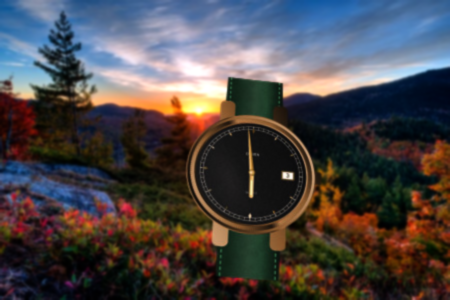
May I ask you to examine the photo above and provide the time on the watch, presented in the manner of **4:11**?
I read **5:59**
